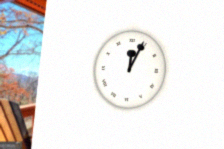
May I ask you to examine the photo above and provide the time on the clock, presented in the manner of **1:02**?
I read **12:04**
